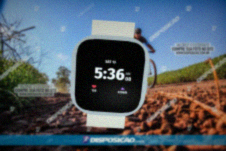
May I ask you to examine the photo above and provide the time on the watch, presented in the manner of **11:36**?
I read **5:36**
